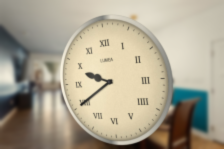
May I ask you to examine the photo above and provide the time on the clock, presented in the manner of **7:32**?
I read **9:40**
